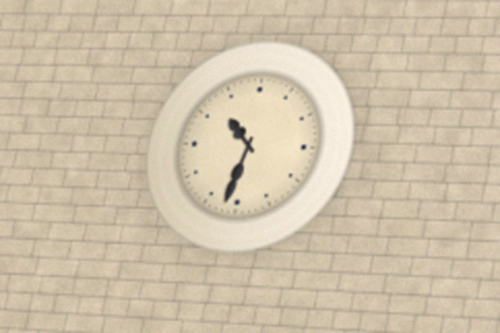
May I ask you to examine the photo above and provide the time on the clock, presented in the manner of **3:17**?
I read **10:32**
